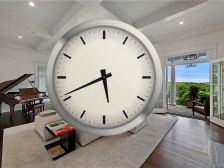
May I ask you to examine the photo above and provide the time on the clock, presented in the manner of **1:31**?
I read **5:41**
